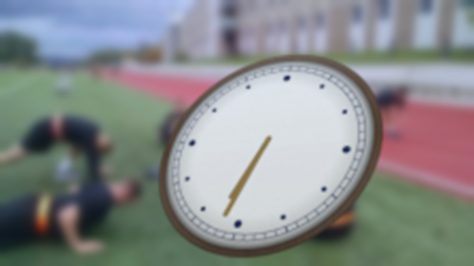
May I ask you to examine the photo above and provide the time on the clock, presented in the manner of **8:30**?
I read **6:32**
